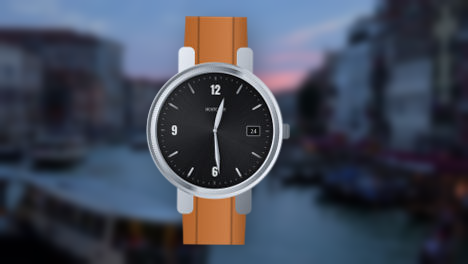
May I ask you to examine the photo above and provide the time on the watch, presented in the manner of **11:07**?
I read **12:29**
